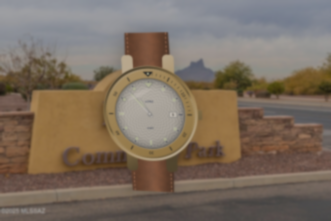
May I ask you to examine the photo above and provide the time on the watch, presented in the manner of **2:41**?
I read **10:53**
